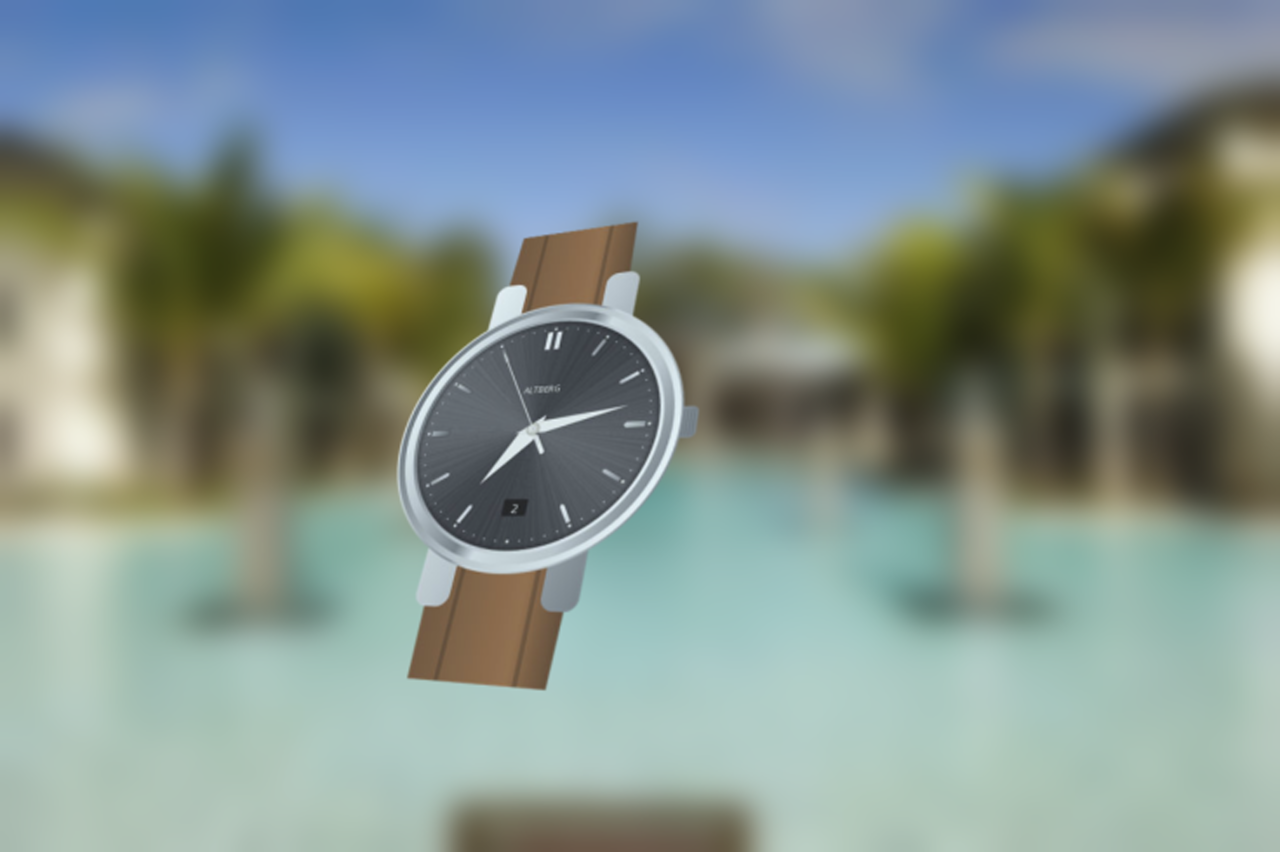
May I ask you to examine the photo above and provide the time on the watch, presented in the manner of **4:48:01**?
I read **7:12:55**
